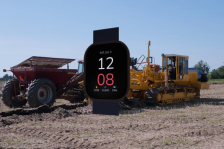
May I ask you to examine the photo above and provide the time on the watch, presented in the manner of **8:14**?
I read **12:08**
